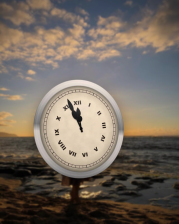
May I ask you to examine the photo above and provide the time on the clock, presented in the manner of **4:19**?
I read **11:57**
